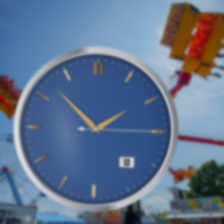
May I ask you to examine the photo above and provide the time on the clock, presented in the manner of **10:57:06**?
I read **1:52:15**
